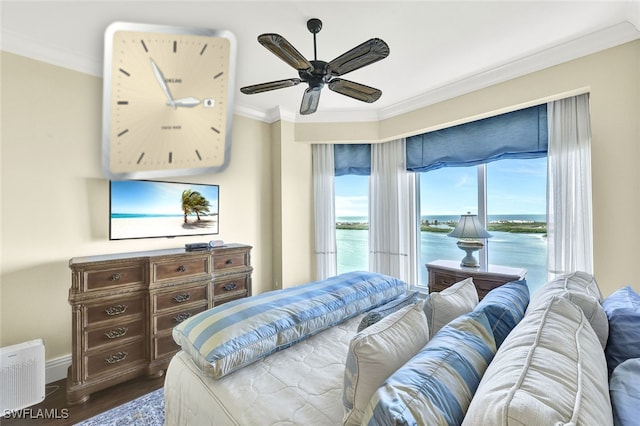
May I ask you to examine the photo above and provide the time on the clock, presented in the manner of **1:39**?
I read **2:55**
